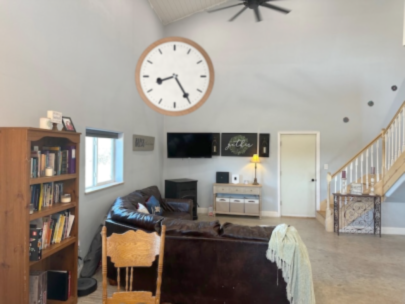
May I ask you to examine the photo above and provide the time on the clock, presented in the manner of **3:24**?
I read **8:25**
